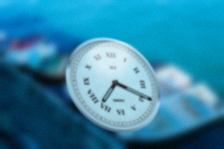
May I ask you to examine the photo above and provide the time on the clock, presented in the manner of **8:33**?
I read **7:19**
